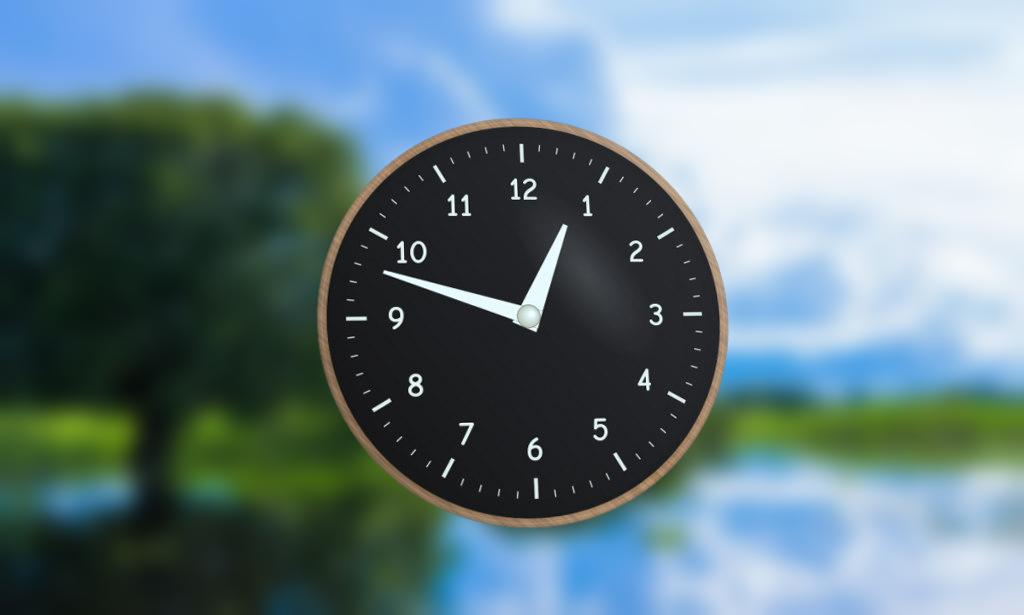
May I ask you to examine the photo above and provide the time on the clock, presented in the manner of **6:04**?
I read **12:48**
